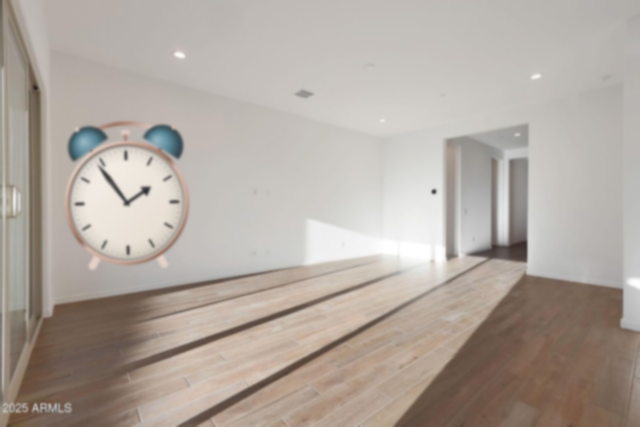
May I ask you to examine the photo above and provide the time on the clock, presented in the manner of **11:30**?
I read **1:54**
